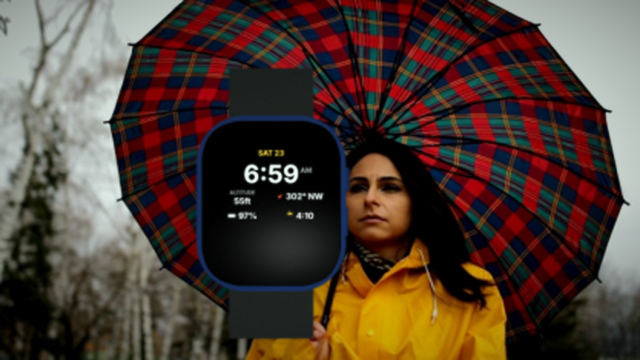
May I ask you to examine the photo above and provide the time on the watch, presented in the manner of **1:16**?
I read **6:59**
